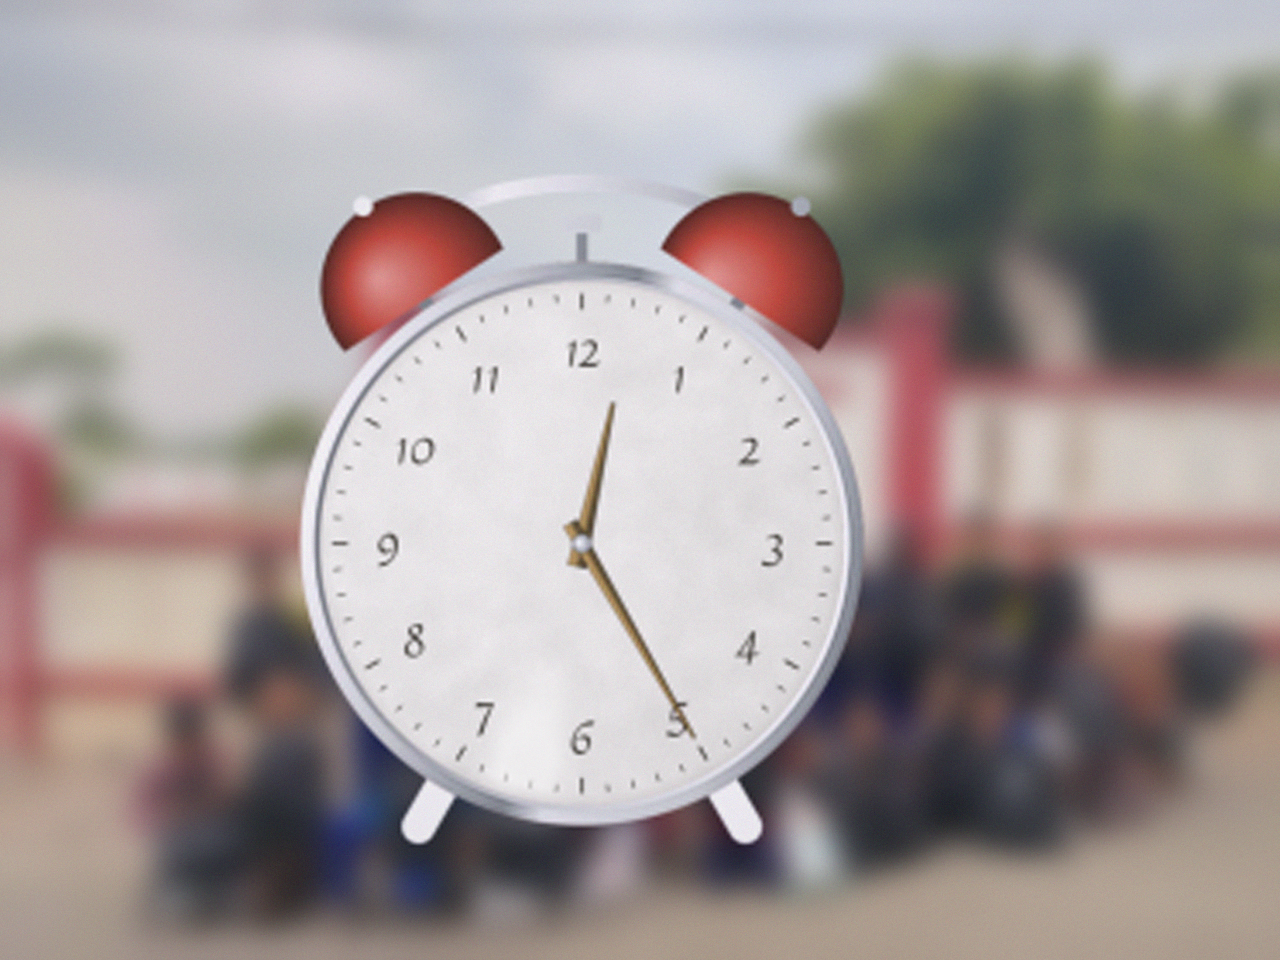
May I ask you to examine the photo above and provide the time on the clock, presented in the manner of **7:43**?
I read **12:25**
